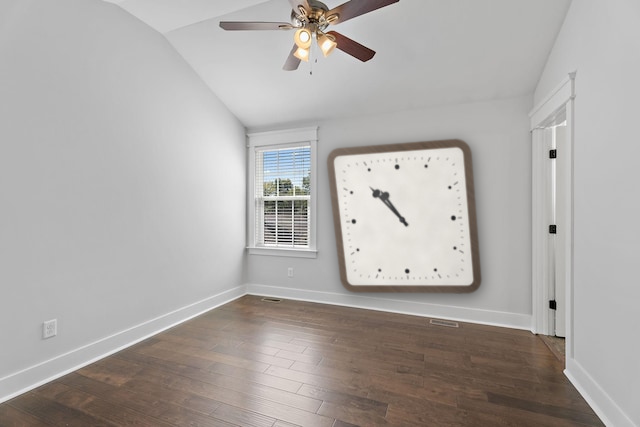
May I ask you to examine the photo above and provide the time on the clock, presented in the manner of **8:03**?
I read **10:53**
